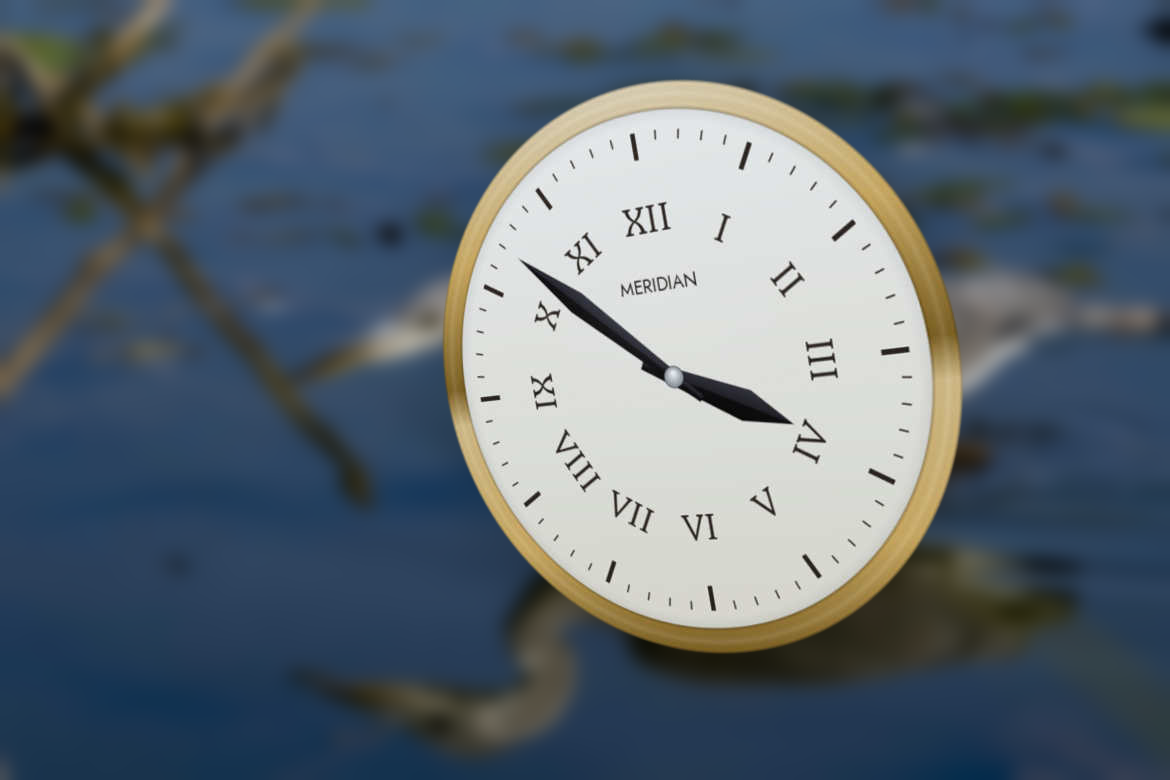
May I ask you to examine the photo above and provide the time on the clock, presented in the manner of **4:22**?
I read **3:52**
